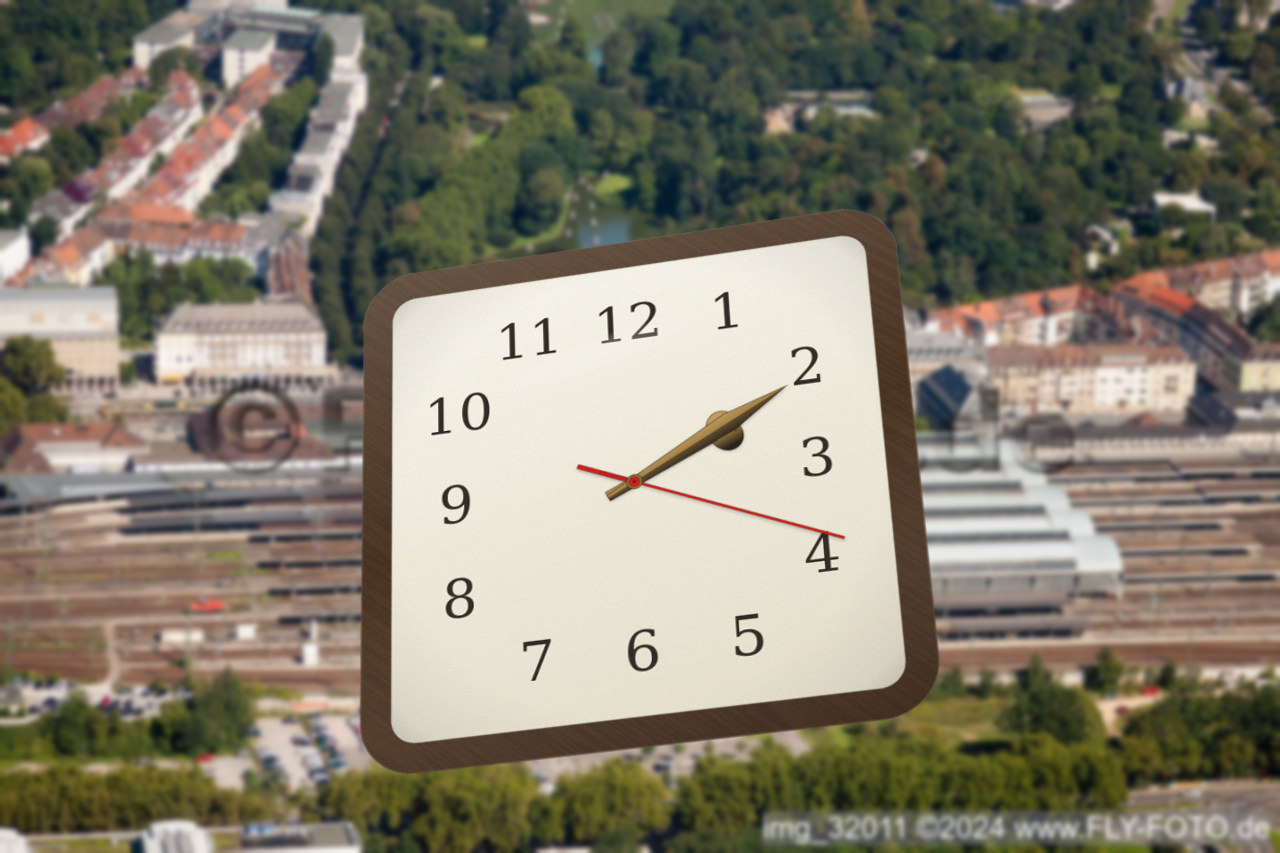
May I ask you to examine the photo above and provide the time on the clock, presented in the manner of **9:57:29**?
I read **2:10:19**
